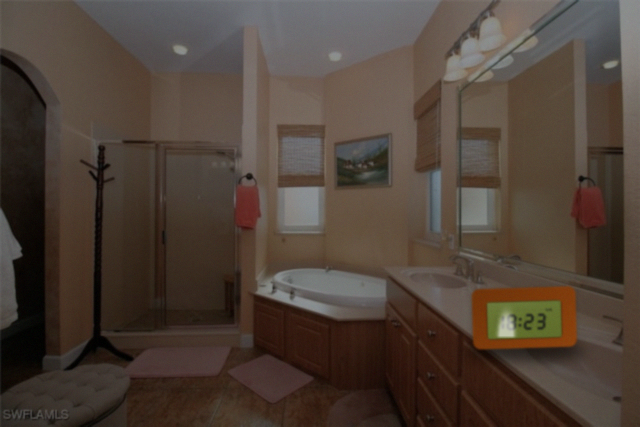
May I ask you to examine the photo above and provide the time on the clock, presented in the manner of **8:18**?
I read **18:23**
